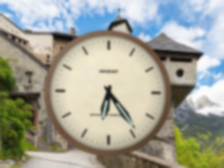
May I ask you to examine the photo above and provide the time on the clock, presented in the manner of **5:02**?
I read **6:24**
